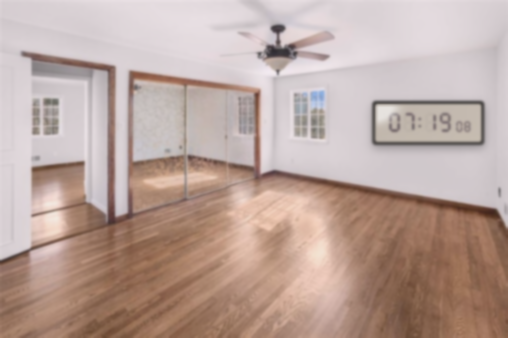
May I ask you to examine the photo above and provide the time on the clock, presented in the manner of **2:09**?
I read **7:19**
